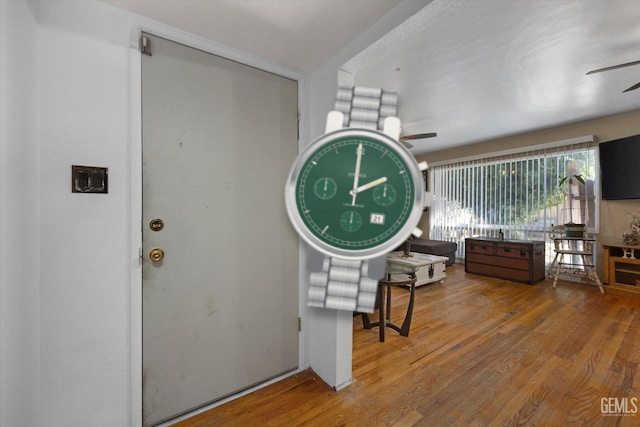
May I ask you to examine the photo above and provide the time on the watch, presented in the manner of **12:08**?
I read **2:00**
